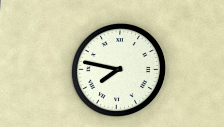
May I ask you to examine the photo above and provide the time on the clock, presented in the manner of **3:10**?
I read **7:47**
